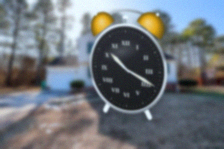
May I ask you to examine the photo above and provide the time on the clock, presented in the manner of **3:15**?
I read **10:19**
